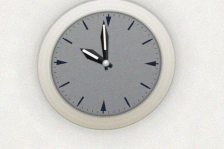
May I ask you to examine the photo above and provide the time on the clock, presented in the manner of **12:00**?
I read **9:59**
